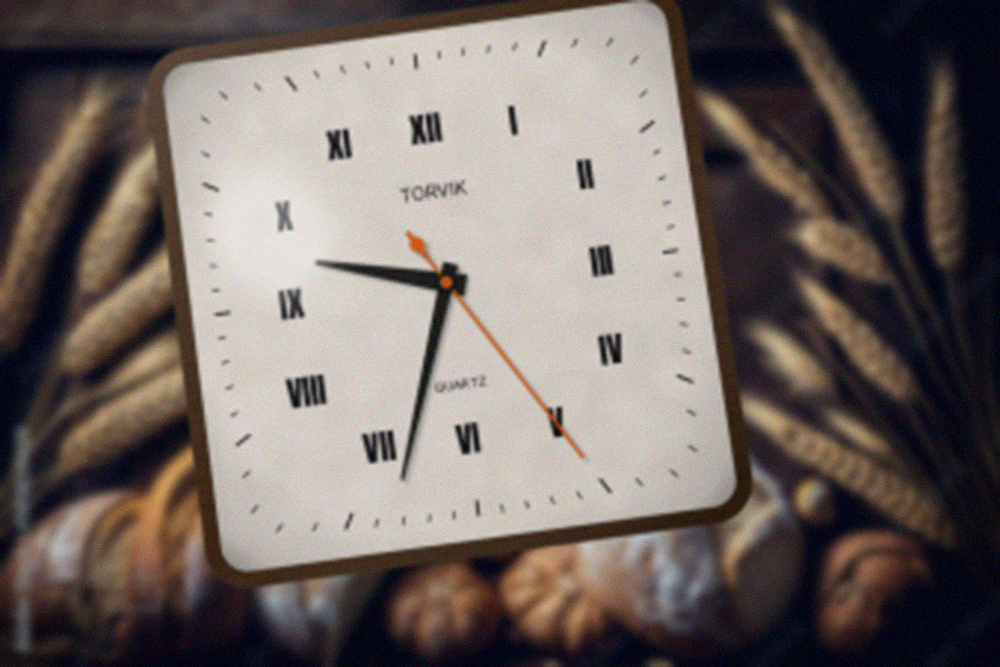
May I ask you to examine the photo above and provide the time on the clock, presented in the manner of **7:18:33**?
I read **9:33:25**
